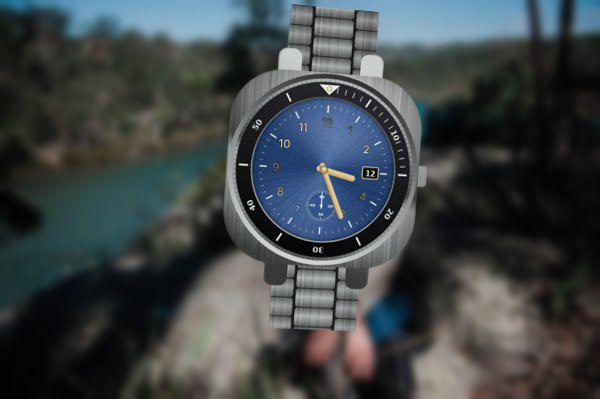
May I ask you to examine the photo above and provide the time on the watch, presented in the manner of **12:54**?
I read **3:26**
